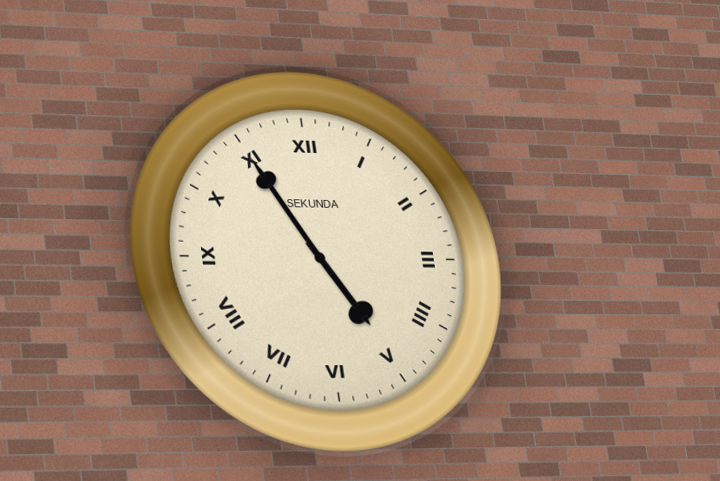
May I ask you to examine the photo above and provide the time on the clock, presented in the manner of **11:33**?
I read **4:55**
